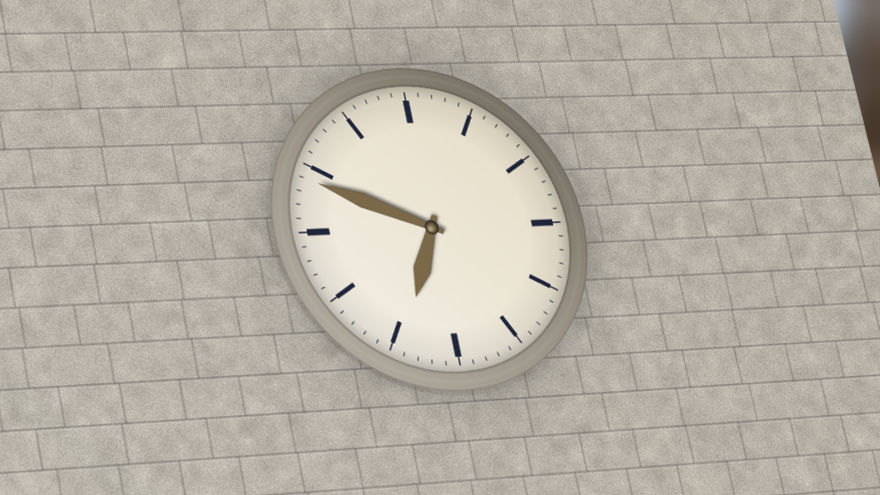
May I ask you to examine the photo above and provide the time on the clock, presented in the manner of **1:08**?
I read **6:49**
